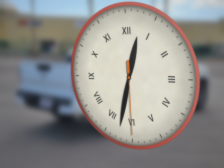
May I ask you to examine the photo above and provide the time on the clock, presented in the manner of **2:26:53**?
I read **12:32:30**
